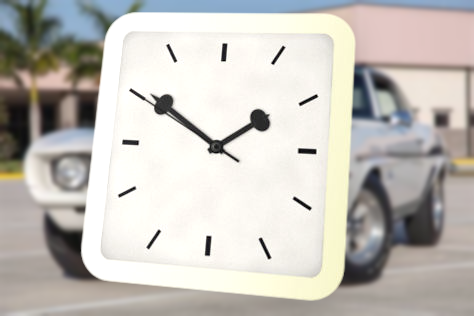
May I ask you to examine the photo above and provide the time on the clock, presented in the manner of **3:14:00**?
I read **1:50:50**
